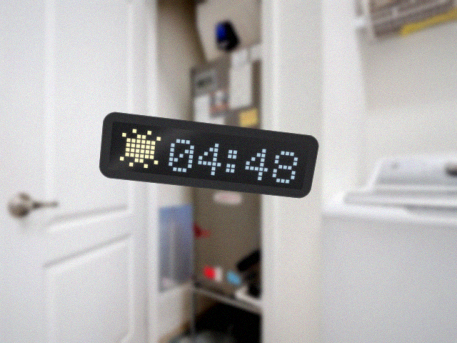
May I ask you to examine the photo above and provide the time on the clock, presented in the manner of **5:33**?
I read **4:48**
